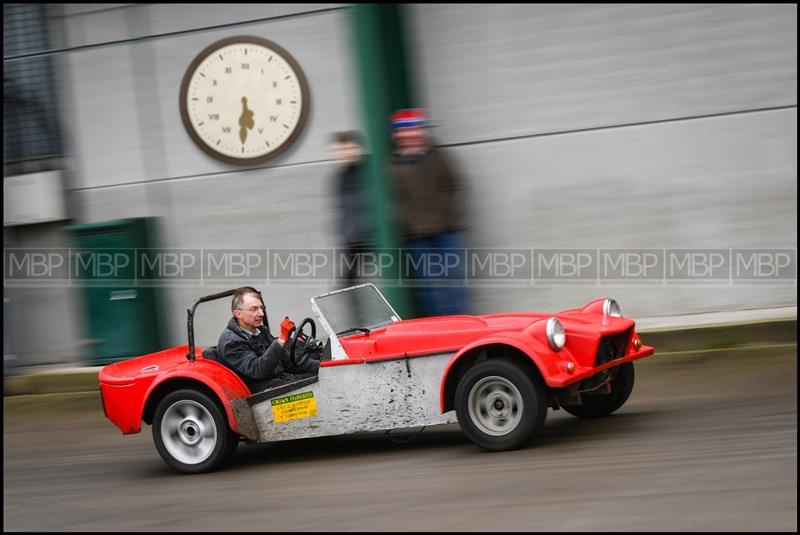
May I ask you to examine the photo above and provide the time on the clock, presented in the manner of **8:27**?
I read **5:30**
